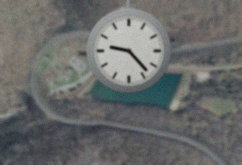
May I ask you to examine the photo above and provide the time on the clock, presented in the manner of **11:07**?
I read **9:23**
